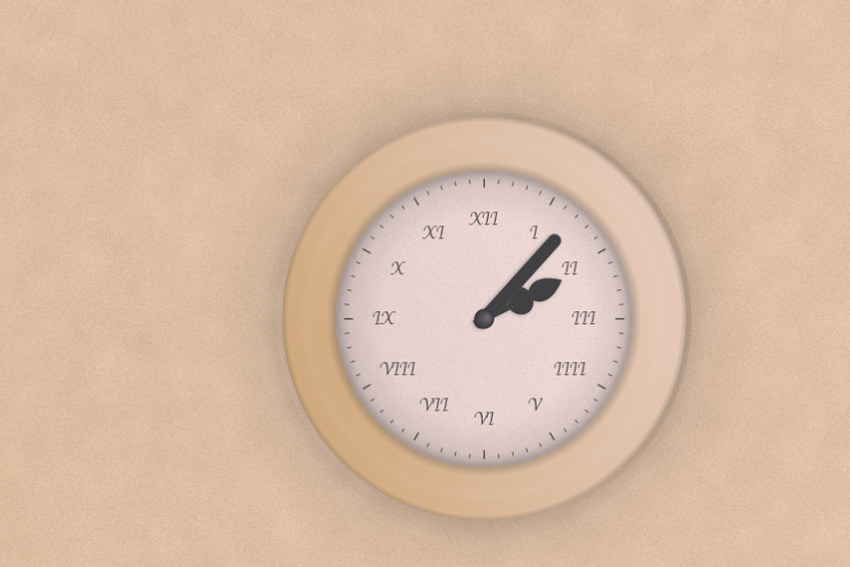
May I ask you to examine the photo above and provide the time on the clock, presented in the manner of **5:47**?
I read **2:07**
